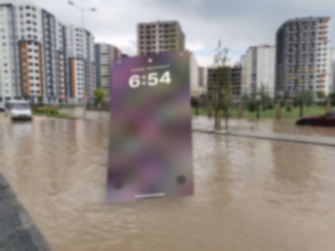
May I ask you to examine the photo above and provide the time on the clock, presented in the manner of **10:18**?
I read **6:54**
